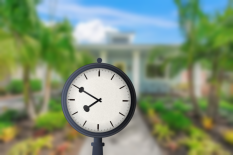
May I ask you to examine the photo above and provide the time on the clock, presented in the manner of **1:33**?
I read **7:50**
